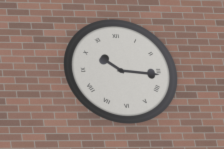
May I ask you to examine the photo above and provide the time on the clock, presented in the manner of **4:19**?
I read **10:16**
